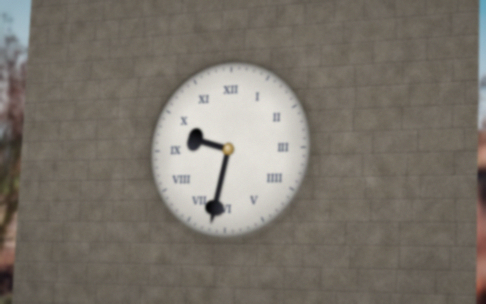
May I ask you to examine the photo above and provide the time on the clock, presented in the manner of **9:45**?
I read **9:32**
